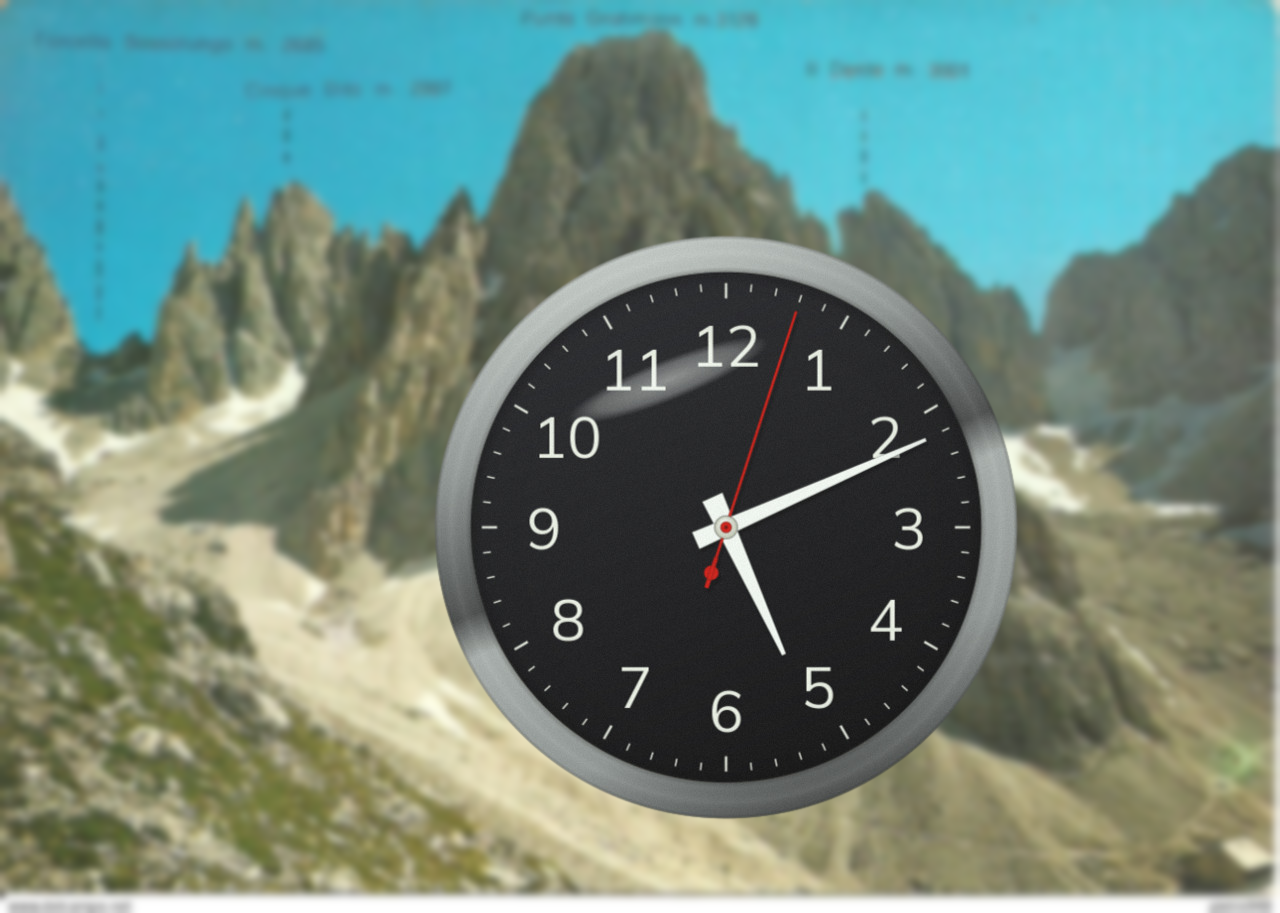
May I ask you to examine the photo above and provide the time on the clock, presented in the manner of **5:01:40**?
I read **5:11:03**
